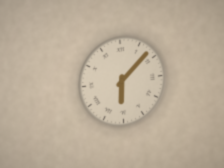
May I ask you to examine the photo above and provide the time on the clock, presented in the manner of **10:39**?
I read **6:08**
